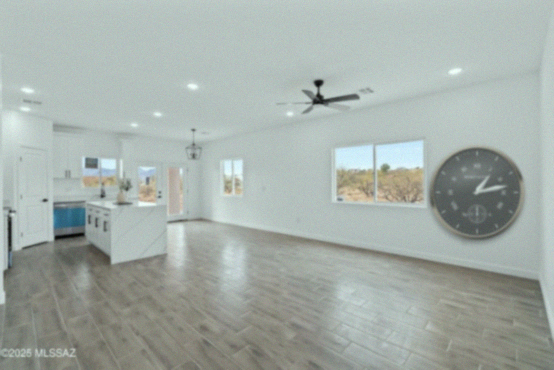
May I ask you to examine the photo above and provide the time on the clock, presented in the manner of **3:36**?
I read **1:13**
